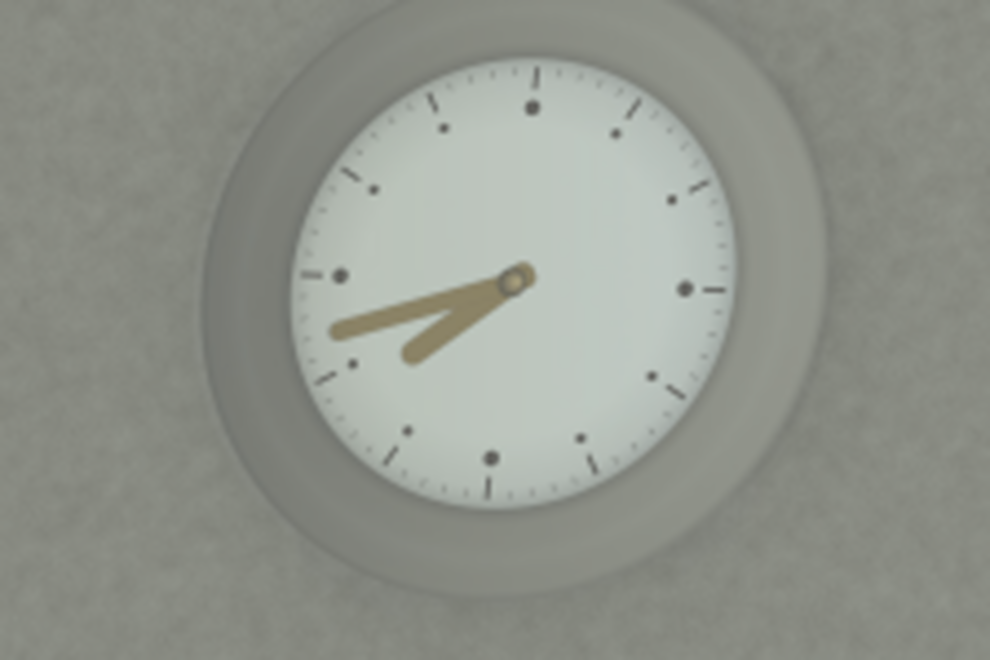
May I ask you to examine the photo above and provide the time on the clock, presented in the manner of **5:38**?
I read **7:42**
